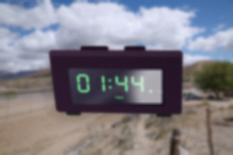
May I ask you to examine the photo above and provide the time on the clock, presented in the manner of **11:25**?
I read **1:44**
